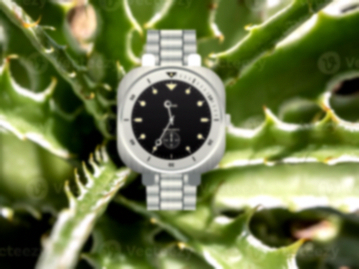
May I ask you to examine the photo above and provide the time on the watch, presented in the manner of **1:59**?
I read **11:35**
